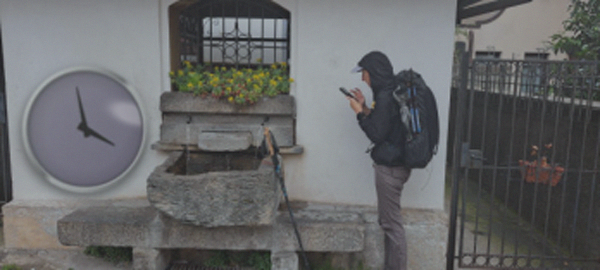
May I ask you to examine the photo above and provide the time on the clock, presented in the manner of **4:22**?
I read **3:58**
